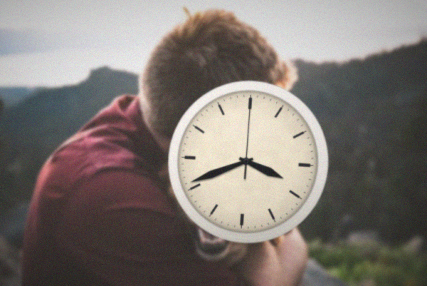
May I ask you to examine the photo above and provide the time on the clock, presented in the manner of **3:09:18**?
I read **3:41:00**
